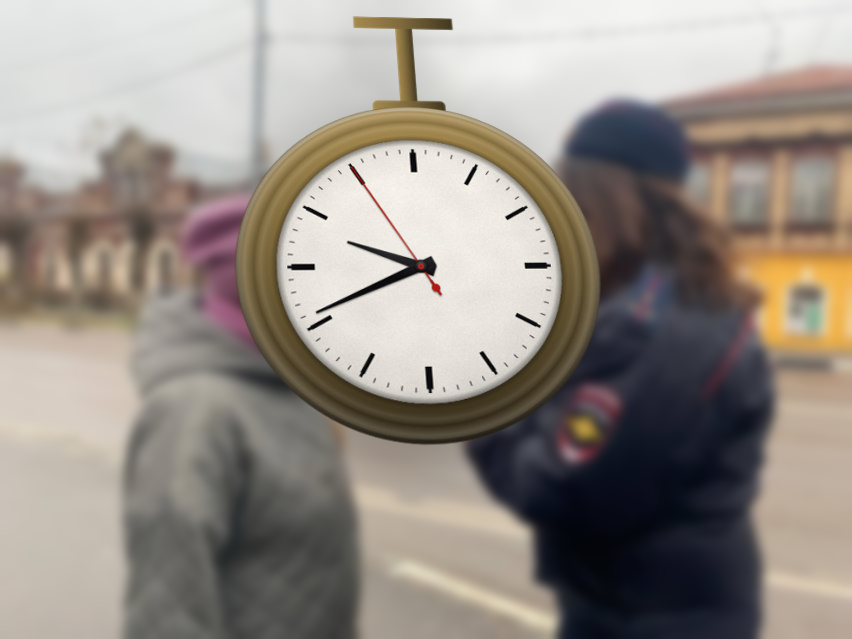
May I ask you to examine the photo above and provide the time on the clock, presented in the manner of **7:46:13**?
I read **9:40:55**
